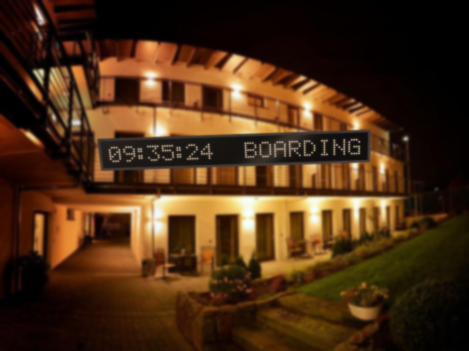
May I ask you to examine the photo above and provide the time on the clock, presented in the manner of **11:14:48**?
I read **9:35:24**
